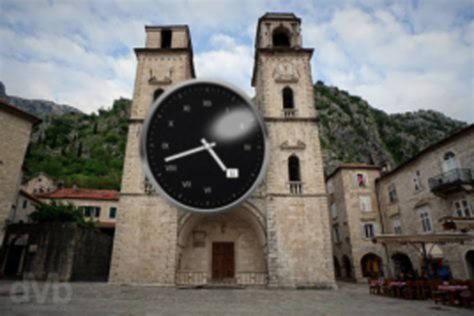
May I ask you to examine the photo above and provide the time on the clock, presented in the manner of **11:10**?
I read **4:42**
